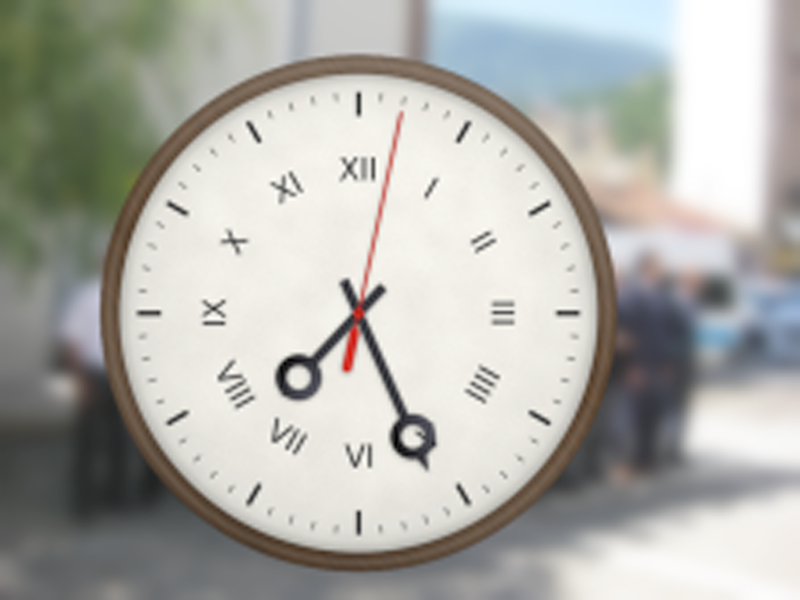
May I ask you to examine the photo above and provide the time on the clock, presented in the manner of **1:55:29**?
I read **7:26:02**
